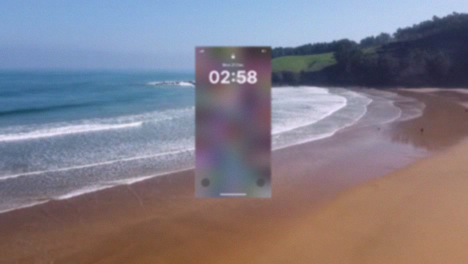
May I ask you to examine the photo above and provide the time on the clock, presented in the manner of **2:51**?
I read **2:58**
